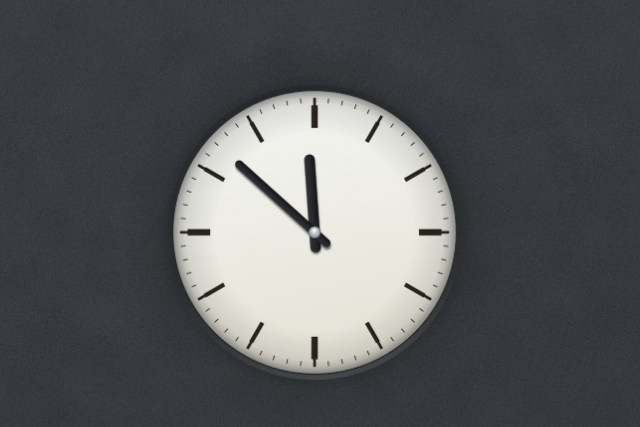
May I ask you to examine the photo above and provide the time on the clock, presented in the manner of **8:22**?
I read **11:52**
